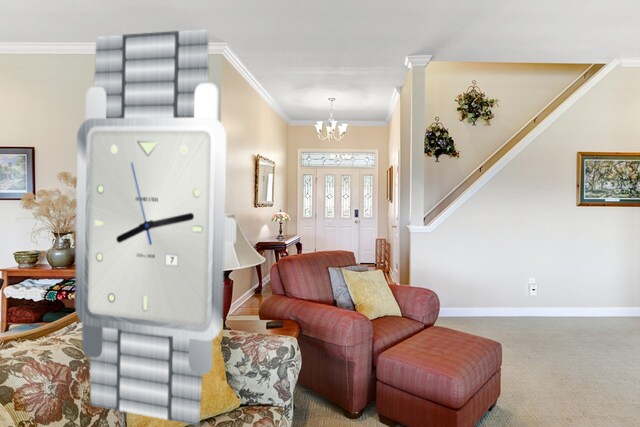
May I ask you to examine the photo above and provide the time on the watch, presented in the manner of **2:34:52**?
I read **8:12:57**
